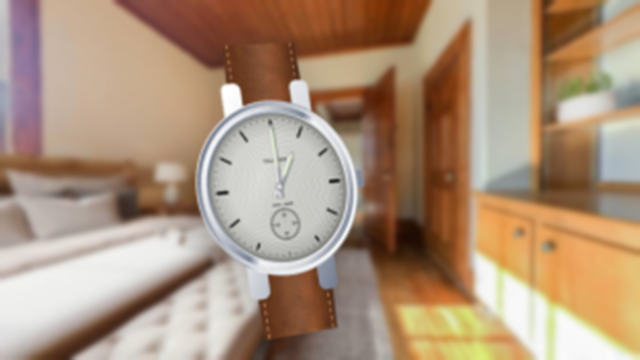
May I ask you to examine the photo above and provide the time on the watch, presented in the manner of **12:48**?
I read **1:00**
